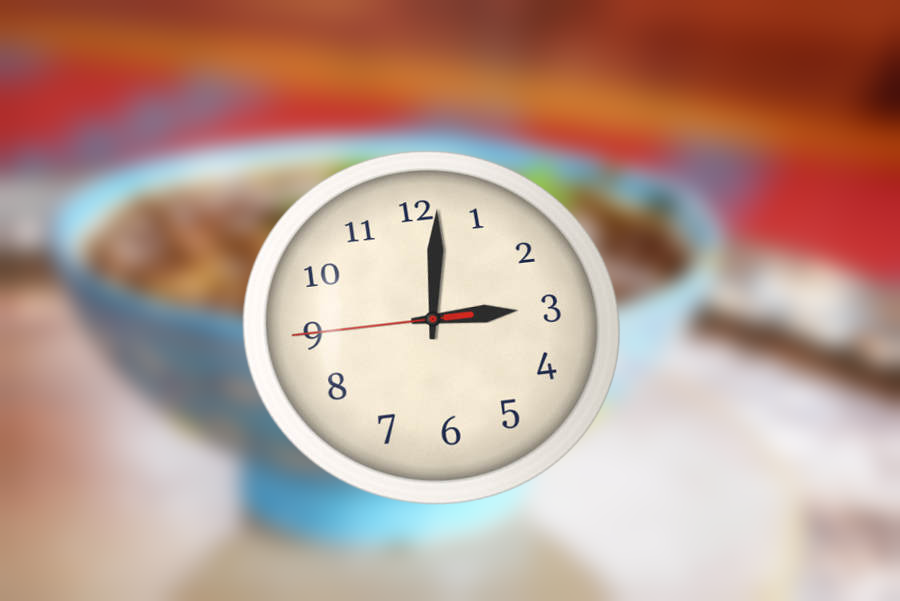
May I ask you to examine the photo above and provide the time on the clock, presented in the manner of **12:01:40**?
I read **3:01:45**
